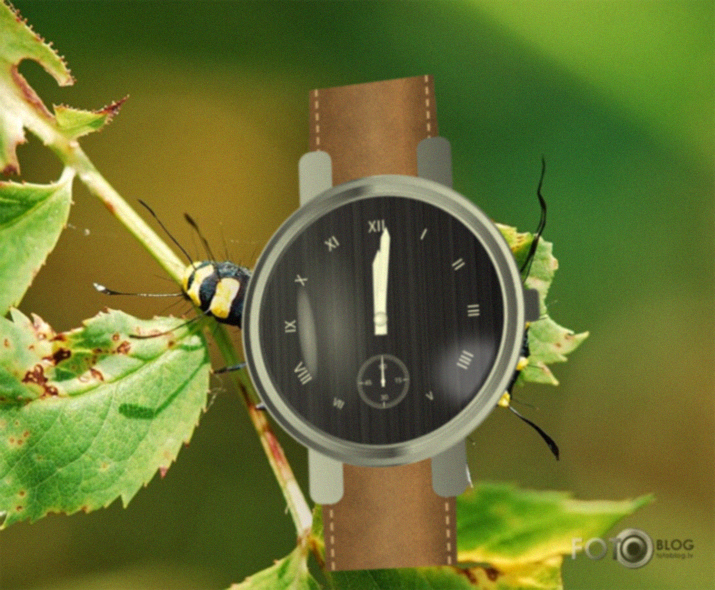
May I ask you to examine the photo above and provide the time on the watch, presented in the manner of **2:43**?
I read **12:01**
